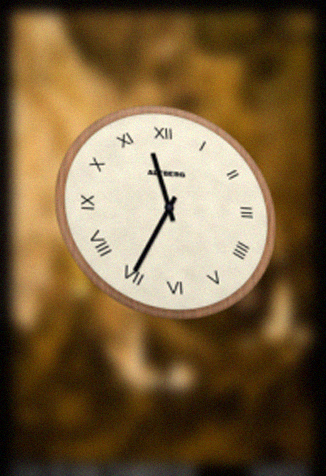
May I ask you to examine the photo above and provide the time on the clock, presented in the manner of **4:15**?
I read **11:35**
